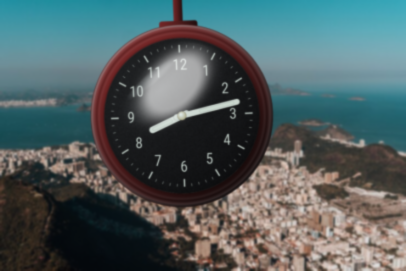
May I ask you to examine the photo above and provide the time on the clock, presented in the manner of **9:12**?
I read **8:13**
